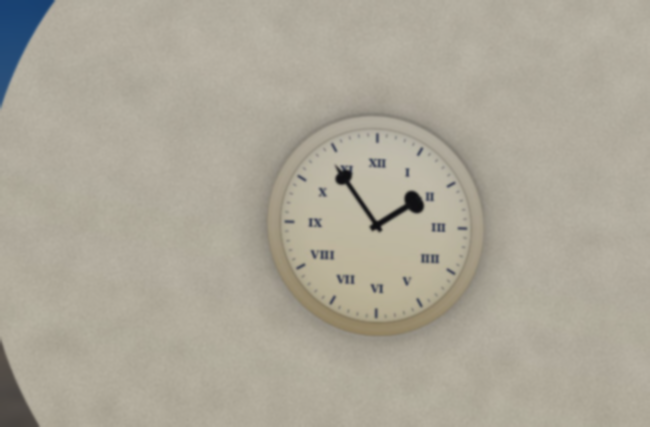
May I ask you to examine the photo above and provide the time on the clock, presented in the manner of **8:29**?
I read **1:54**
